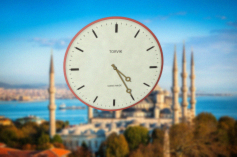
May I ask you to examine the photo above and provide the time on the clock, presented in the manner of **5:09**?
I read **4:25**
